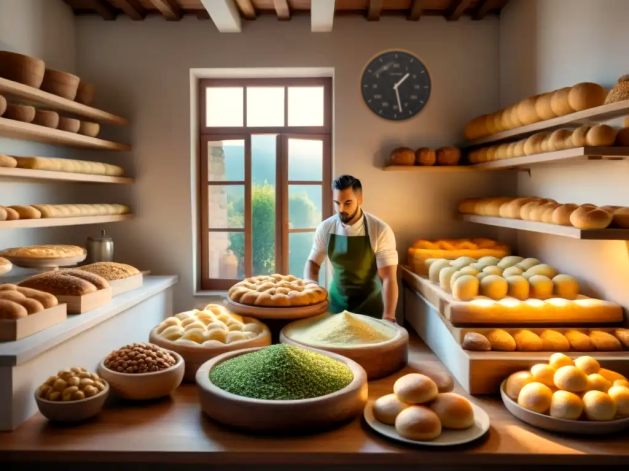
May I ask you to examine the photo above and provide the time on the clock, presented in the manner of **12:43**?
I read **1:28**
